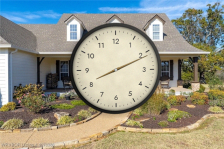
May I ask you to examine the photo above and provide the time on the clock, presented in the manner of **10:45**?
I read **8:11**
